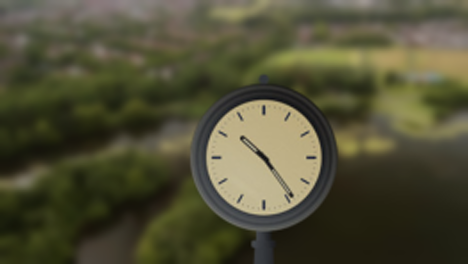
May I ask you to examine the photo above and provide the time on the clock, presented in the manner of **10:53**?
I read **10:24**
